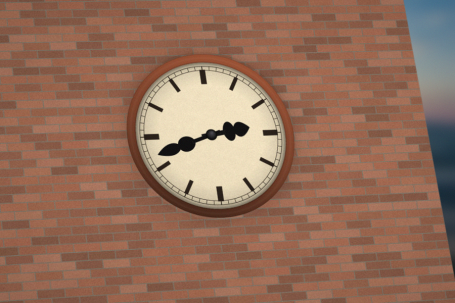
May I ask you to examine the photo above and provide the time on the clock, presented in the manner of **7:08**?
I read **2:42**
